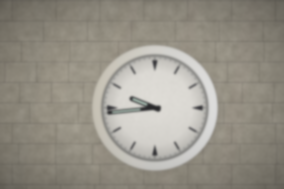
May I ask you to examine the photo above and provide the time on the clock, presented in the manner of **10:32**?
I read **9:44**
